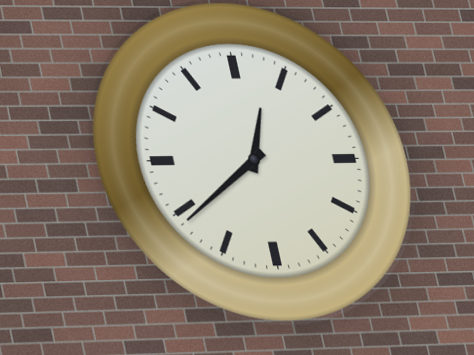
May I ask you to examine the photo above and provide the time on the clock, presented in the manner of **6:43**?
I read **12:39**
